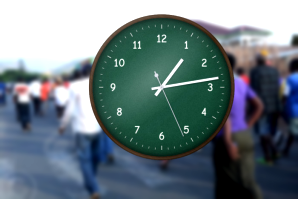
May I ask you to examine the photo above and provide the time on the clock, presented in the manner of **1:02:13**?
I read **1:13:26**
